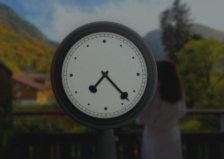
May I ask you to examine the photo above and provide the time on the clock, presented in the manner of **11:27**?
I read **7:23**
